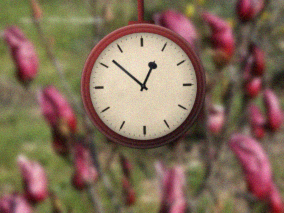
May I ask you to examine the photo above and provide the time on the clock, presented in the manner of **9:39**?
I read **12:52**
